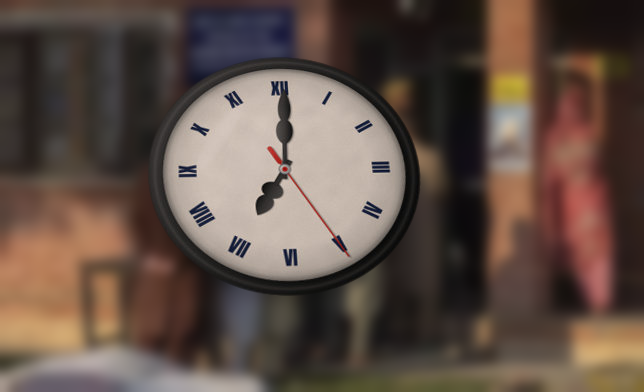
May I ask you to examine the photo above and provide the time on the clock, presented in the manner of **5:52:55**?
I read **7:00:25**
